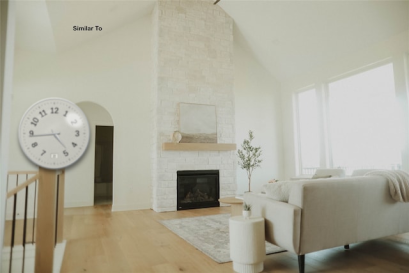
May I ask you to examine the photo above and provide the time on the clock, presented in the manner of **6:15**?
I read **4:44**
